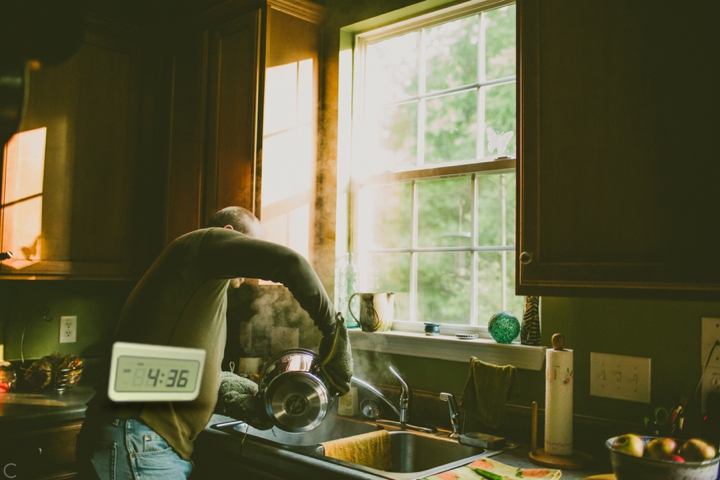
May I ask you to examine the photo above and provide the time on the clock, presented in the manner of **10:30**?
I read **4:36**
